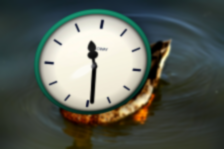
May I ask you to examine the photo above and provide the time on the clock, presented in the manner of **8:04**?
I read **11:29**
